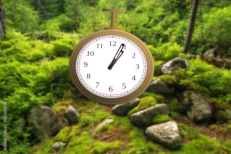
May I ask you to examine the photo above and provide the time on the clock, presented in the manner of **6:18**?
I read **1:04**
